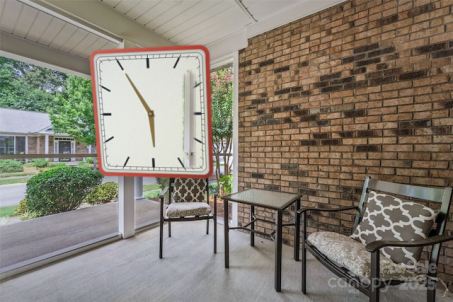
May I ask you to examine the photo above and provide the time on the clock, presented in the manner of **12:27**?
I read **5:55**
